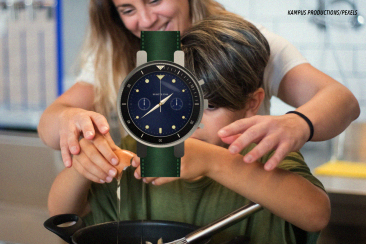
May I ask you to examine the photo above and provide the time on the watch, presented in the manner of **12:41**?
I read **1:39**
